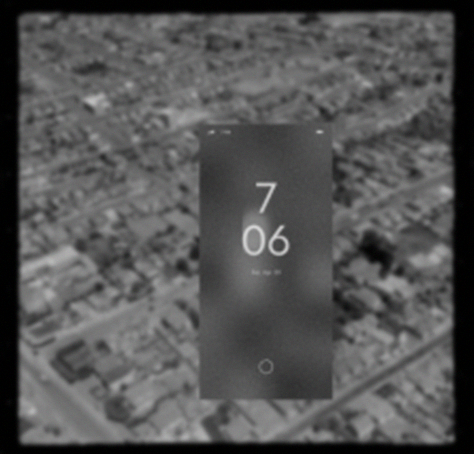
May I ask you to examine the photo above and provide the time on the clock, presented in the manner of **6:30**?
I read **7:06**
